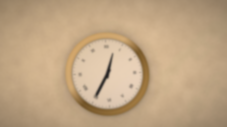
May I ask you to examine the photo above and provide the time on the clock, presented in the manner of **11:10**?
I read **12:35**
